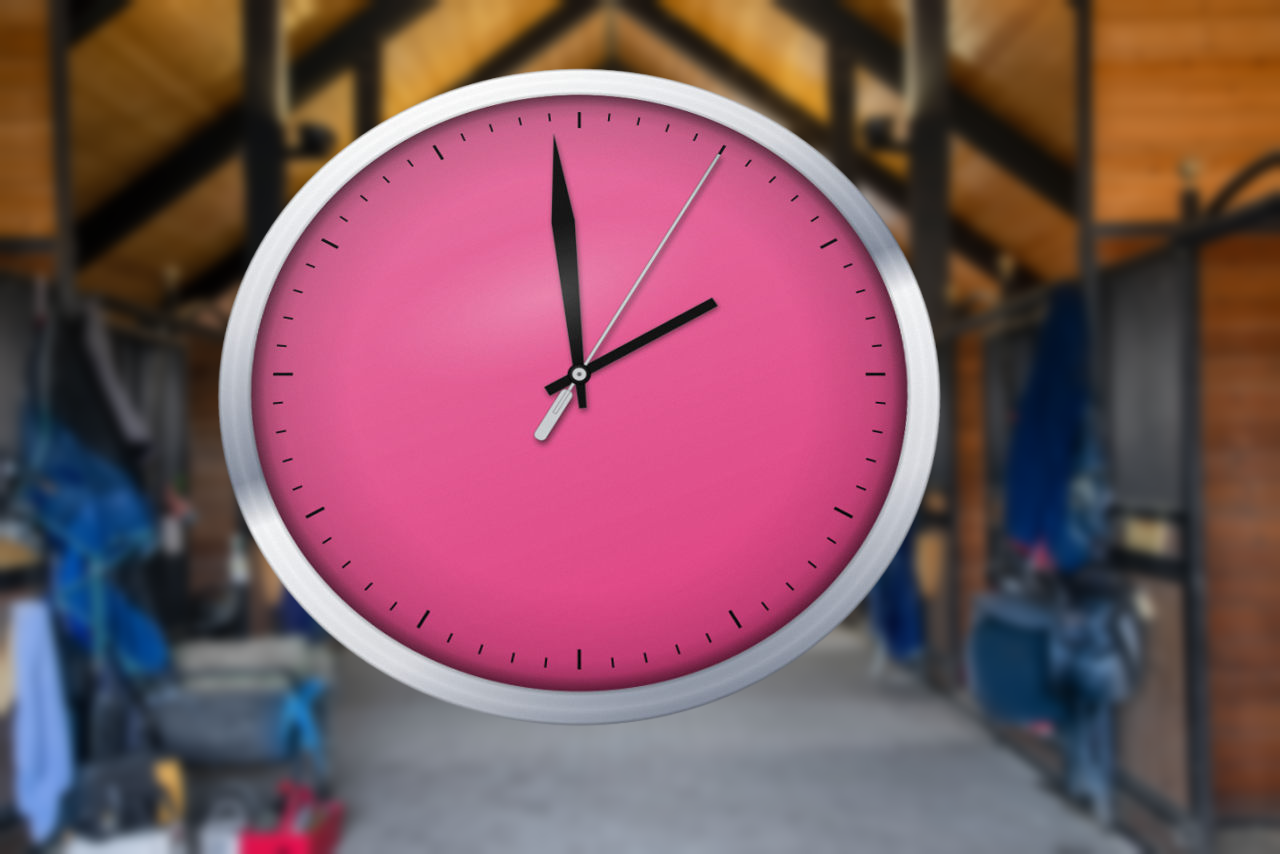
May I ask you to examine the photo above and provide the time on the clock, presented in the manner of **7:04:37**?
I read **1:59:05**
